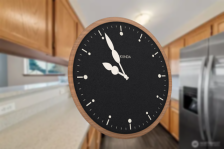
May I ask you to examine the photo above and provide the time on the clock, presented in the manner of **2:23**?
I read **9:56**
